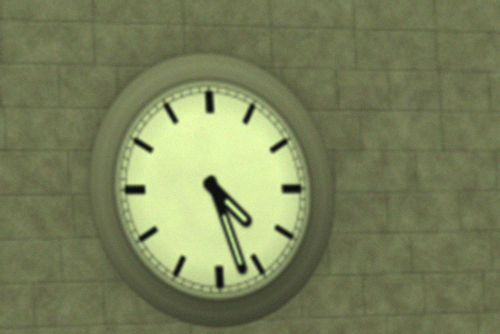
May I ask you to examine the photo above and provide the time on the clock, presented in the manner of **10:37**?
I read **4:27**
